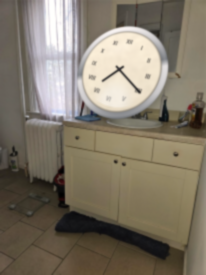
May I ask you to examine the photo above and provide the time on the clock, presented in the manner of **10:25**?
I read **7:20**
